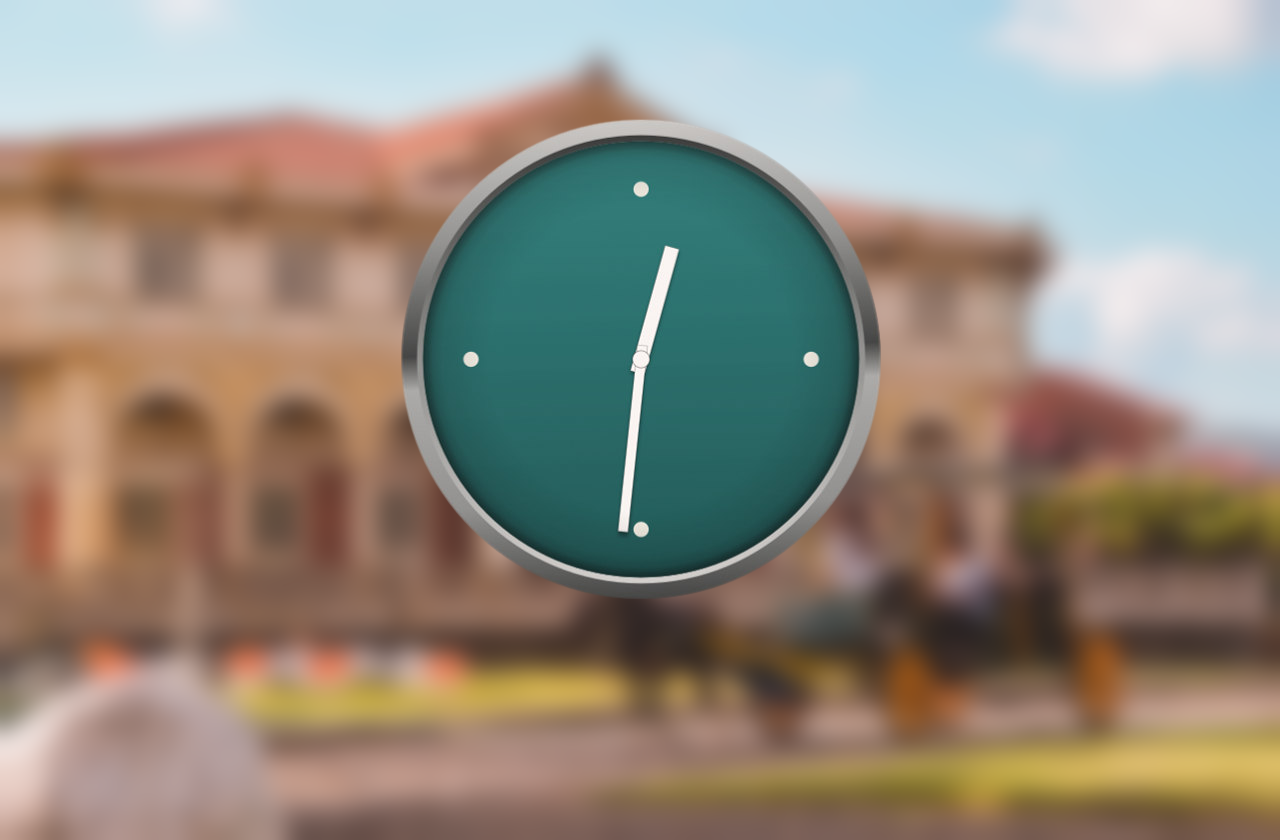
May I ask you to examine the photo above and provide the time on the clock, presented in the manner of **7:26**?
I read **12:31**
